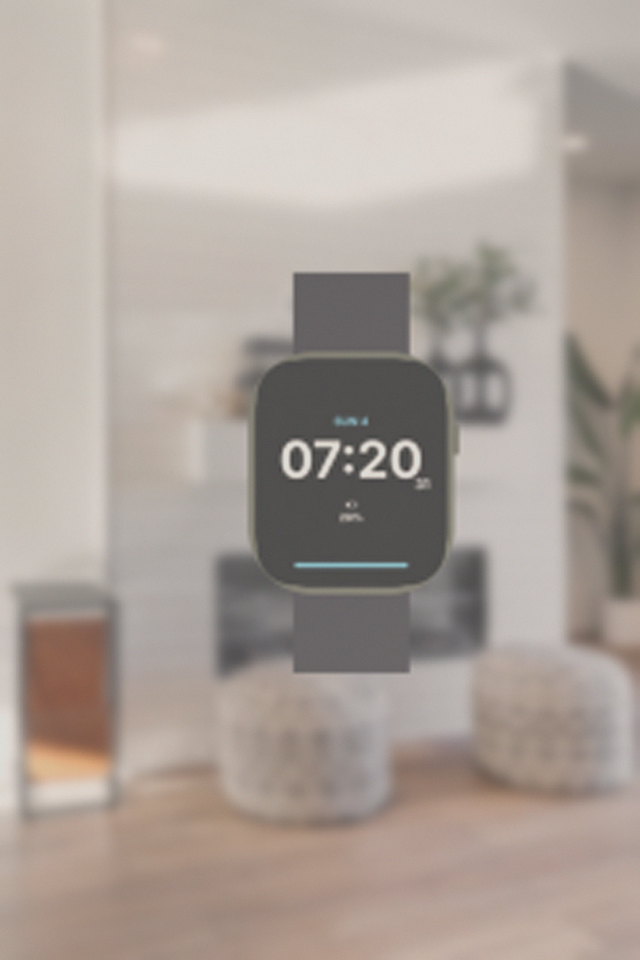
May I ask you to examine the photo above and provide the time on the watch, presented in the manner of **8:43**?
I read **7:20**
